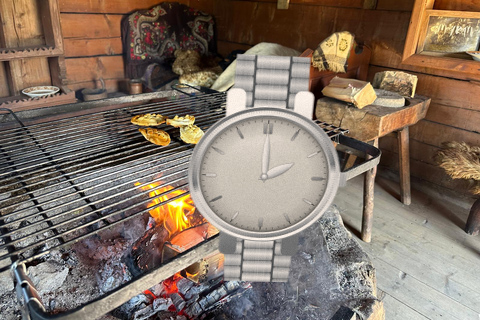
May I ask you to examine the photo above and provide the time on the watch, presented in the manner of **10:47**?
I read **2:00**
